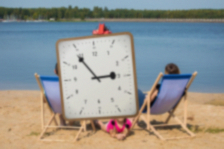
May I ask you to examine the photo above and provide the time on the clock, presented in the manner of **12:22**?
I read **2:54**
